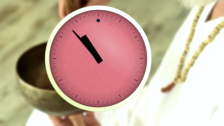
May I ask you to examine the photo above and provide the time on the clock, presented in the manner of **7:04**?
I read **10:53**
